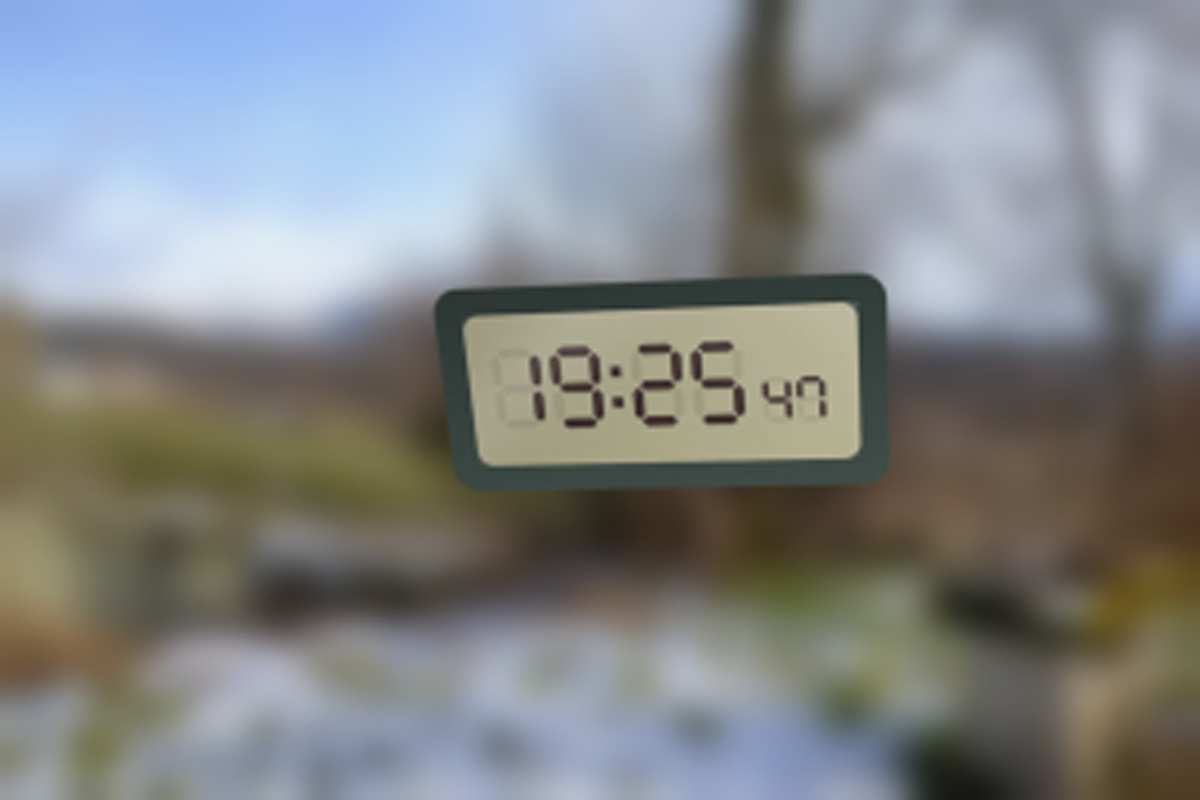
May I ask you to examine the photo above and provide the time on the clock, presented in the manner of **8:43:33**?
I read **19:25:47**
